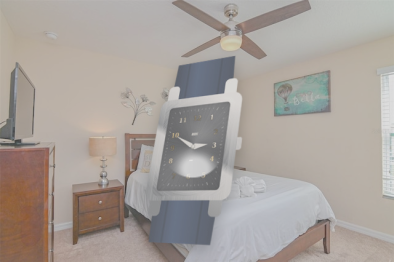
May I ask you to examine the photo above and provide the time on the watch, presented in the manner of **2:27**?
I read **2:50**
